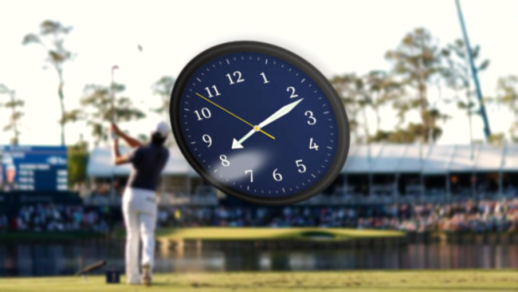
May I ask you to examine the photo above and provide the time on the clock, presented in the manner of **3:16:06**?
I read **8:11:53**
